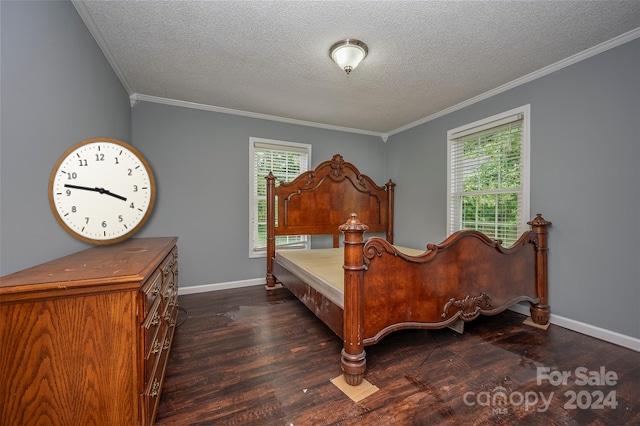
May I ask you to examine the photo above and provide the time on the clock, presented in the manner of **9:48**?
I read **3:47**
